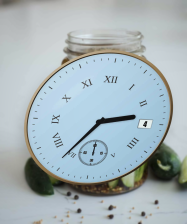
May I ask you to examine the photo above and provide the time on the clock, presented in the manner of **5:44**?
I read **2:36**
